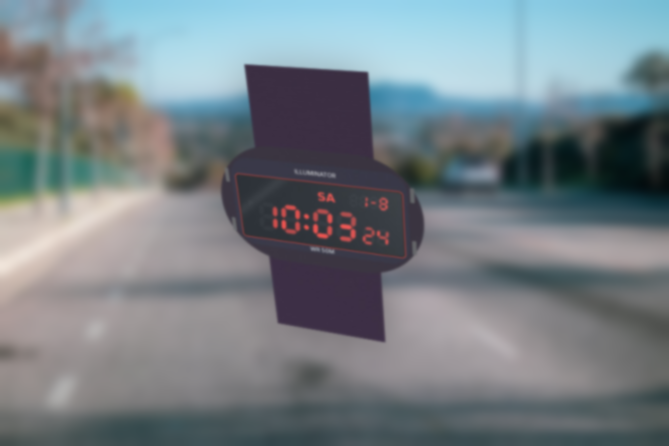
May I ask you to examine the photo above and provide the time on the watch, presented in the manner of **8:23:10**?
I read **10:03:24**
